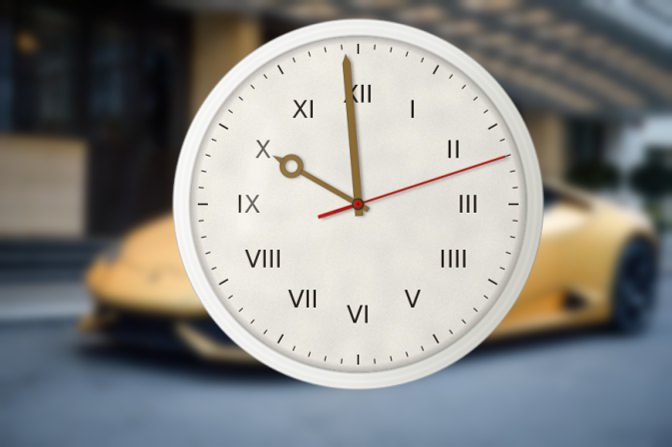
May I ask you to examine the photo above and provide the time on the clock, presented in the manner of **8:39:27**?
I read **9:59:12**
